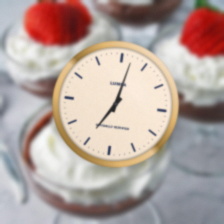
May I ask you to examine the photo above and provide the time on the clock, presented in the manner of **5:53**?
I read **7:02**
